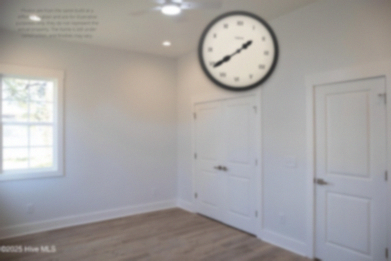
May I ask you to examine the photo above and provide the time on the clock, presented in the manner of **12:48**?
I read **1:39**
